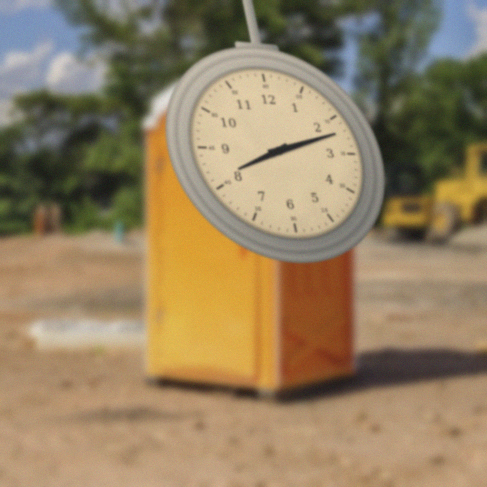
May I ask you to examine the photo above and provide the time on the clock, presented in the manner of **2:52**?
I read **8:12**
